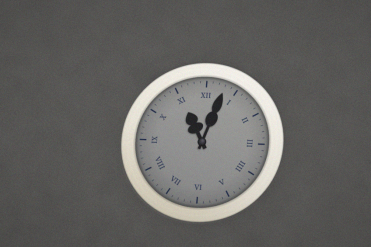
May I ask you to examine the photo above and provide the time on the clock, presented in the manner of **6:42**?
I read **11:03**
